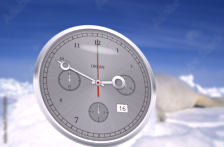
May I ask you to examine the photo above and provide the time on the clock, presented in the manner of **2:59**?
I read **2:49**
